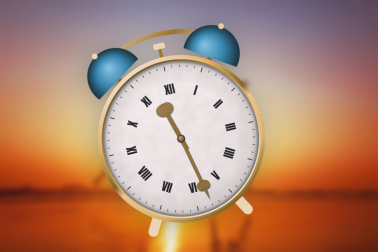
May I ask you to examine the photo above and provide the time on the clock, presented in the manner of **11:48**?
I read **11:28**
